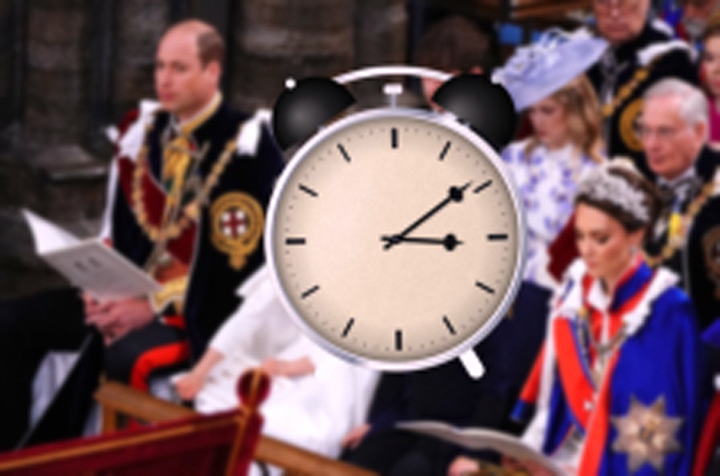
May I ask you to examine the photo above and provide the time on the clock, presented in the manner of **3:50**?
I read **3:09**
